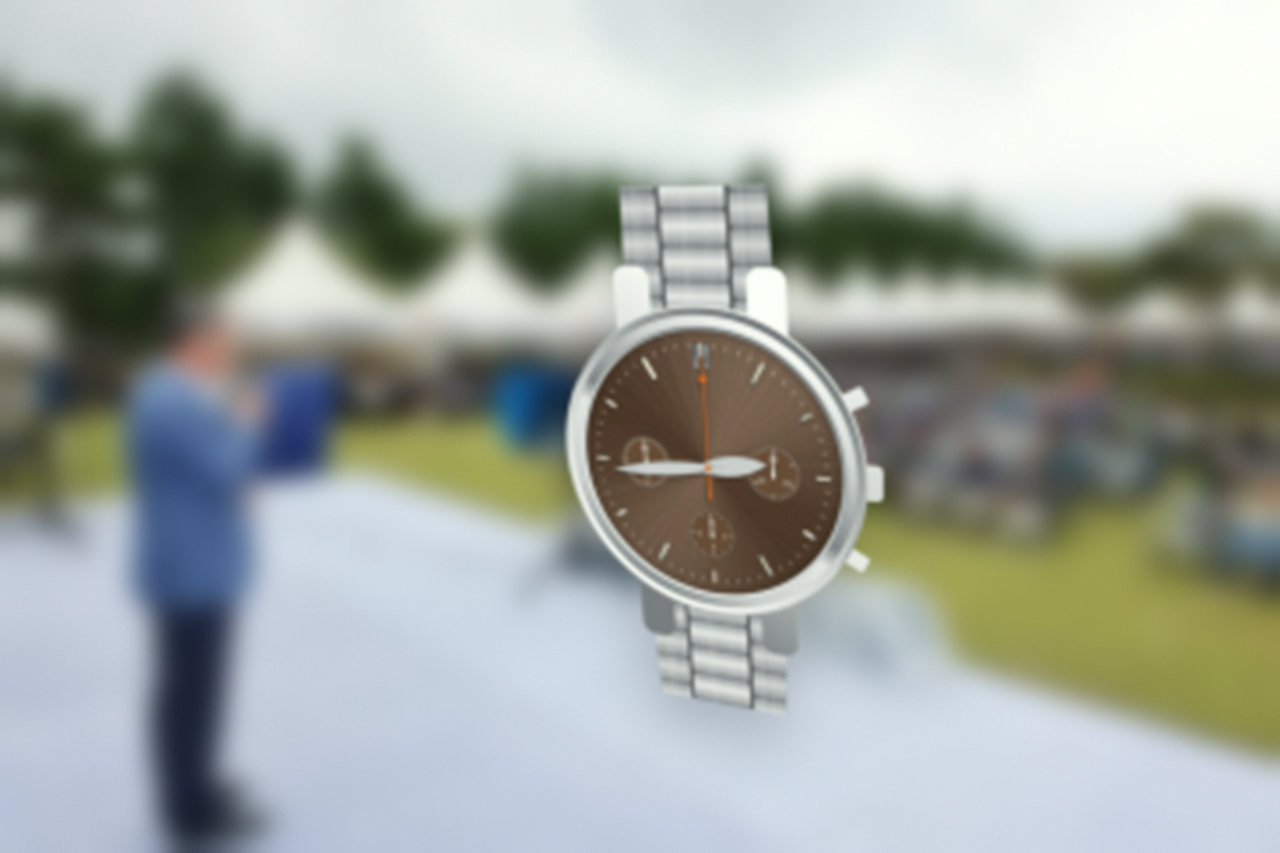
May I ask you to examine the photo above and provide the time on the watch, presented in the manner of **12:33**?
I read **2:44**
